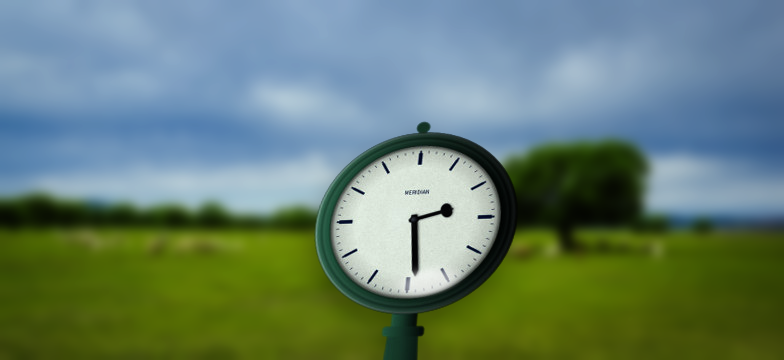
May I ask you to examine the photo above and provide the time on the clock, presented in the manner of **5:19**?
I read **2:29**
